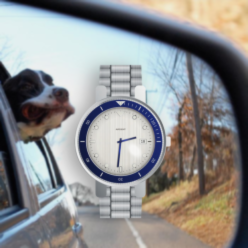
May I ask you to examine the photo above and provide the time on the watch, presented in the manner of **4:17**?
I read **2:31**
